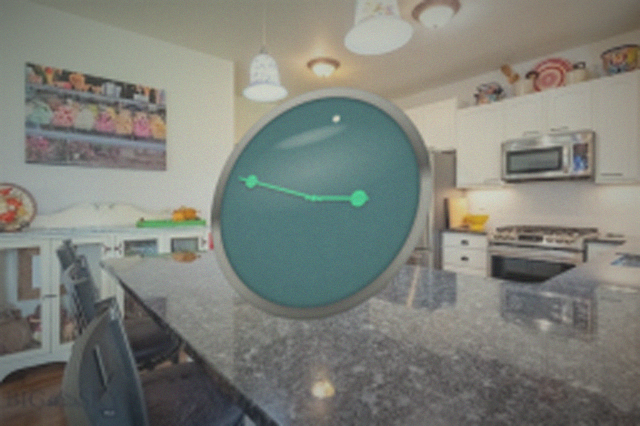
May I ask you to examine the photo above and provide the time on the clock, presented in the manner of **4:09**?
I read **2:46**
